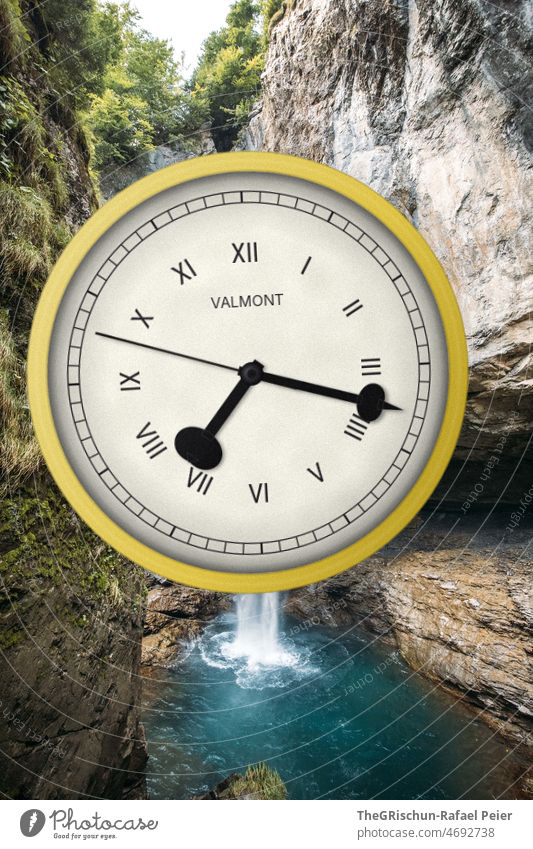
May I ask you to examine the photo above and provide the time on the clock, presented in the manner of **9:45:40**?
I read **7:17:48**
